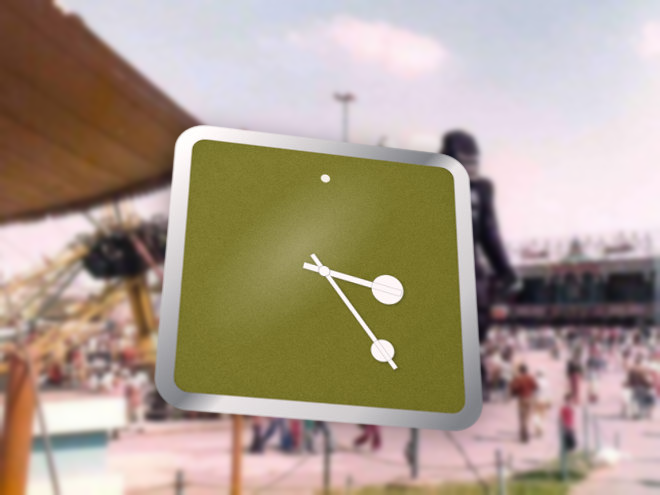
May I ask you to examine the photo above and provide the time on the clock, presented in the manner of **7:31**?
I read **3:24**
